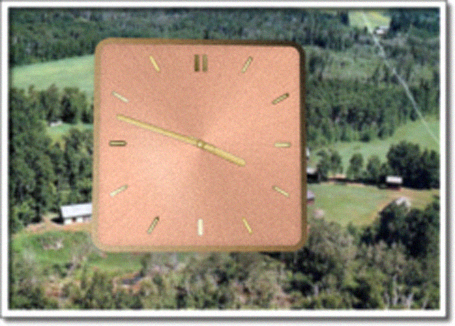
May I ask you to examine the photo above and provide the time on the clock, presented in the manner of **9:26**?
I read **3:48**
